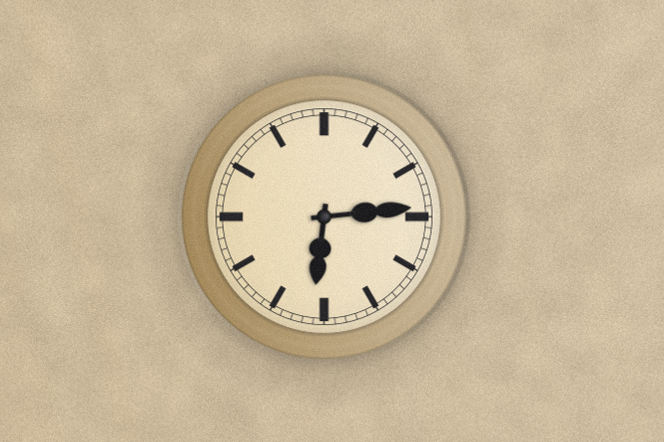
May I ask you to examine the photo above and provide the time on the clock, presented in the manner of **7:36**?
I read **6:14**
